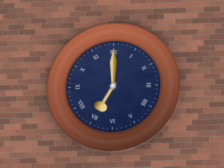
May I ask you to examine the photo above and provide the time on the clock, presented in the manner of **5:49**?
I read **7:00**
